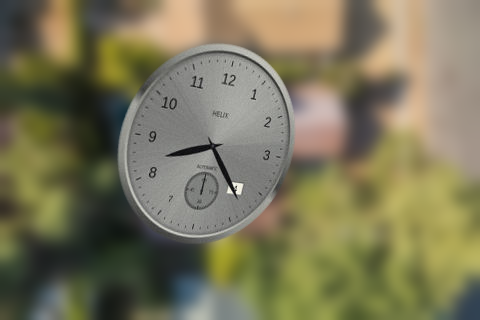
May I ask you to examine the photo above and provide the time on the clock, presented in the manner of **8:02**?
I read **8:23**
